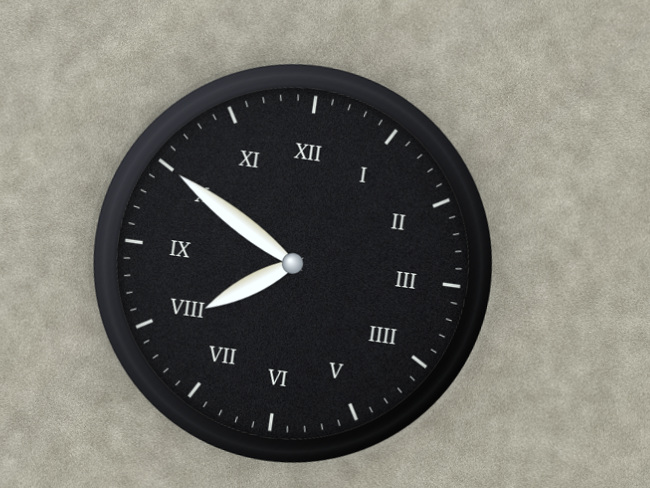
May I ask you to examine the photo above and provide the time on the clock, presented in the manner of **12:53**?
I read **7:50**
